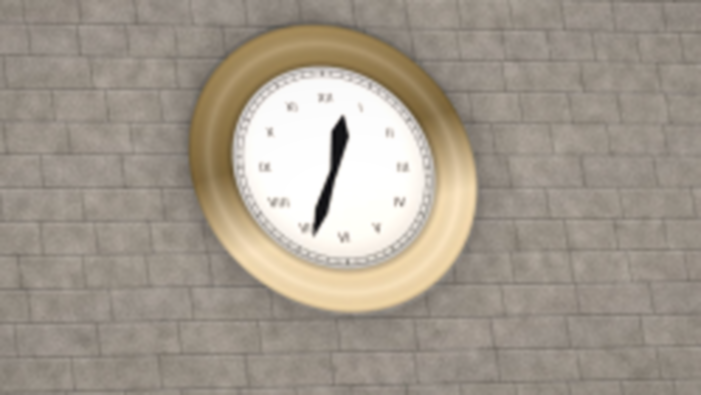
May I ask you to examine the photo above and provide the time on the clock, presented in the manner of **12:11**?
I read **12:34**
